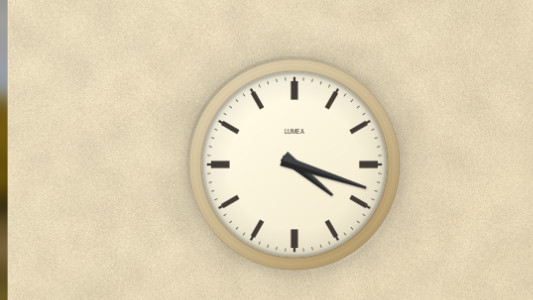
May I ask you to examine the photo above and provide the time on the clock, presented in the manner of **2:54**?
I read **4:18**
